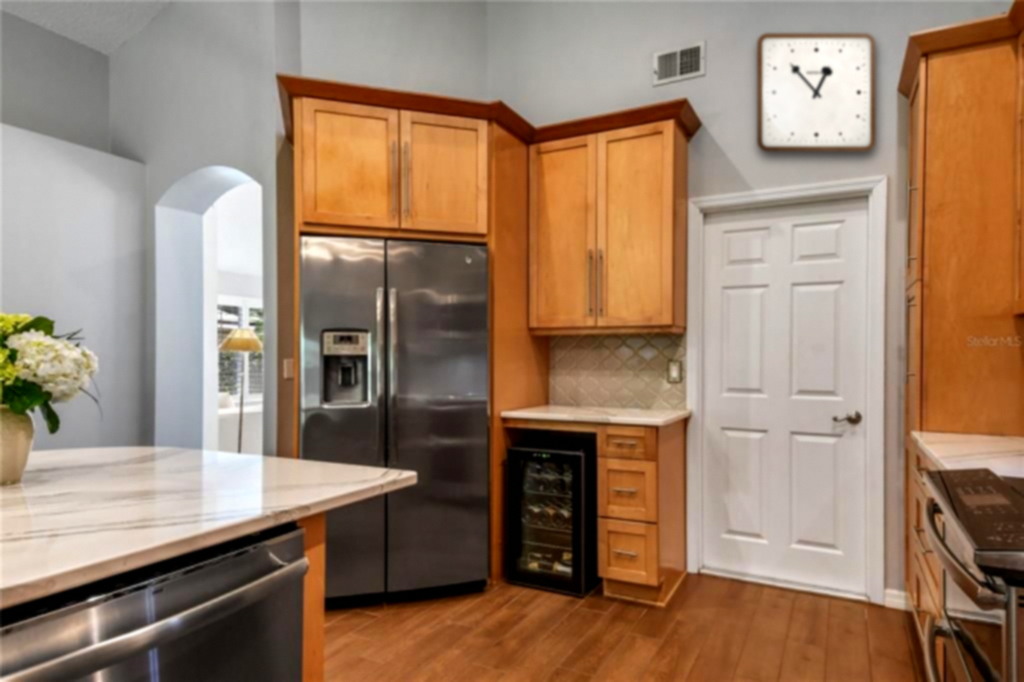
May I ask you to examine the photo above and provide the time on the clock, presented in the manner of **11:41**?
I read **12:53**
